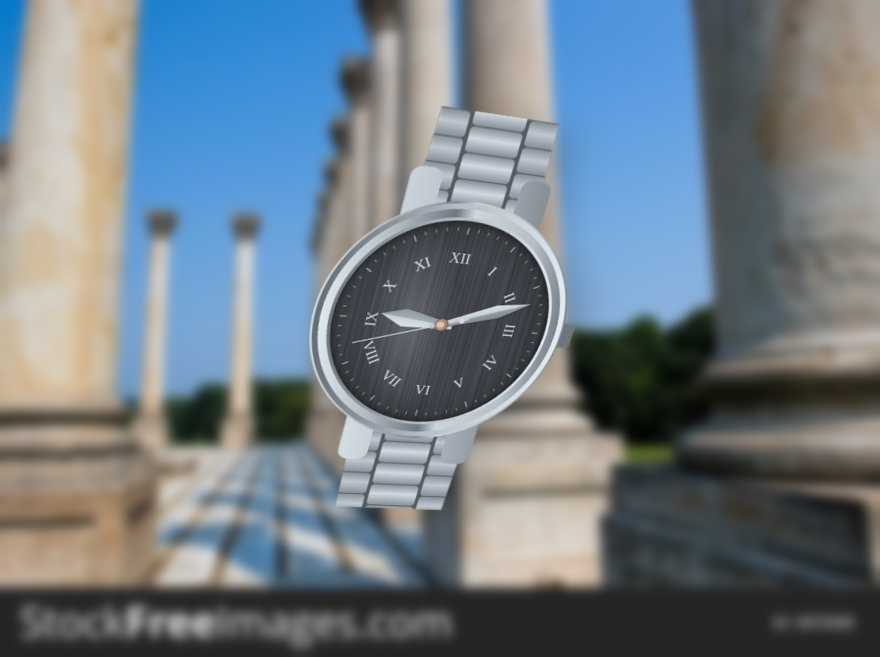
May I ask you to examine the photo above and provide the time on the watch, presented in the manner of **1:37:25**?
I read **9:11:42**
